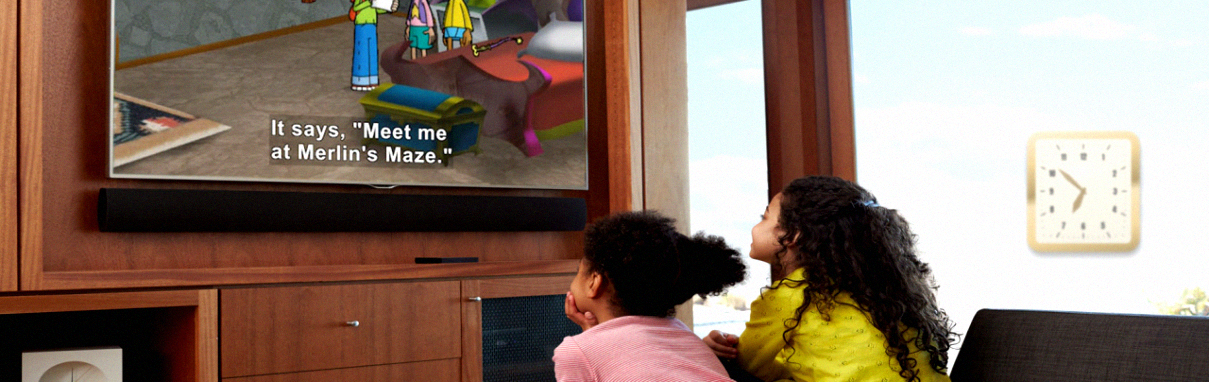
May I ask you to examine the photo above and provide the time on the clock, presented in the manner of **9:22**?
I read **6:52**
